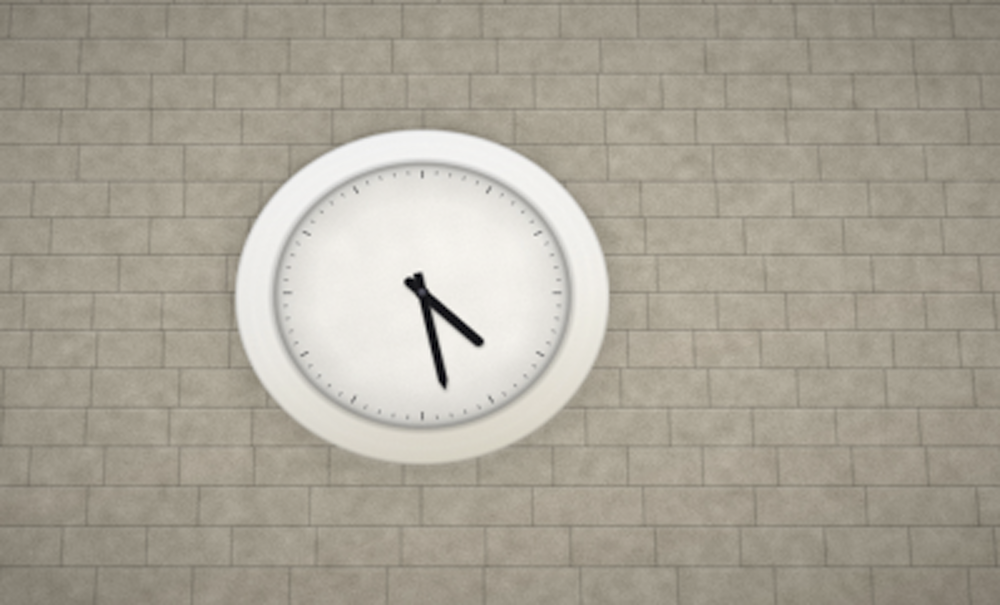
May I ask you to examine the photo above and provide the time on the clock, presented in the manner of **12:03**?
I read **4:28**
